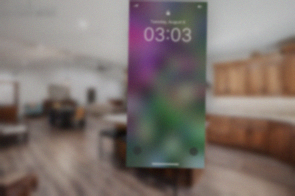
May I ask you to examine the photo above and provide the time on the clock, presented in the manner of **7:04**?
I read **3:03**
